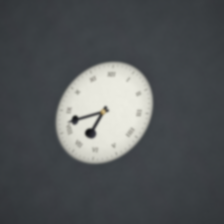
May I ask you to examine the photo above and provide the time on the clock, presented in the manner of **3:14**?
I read **6:42**
